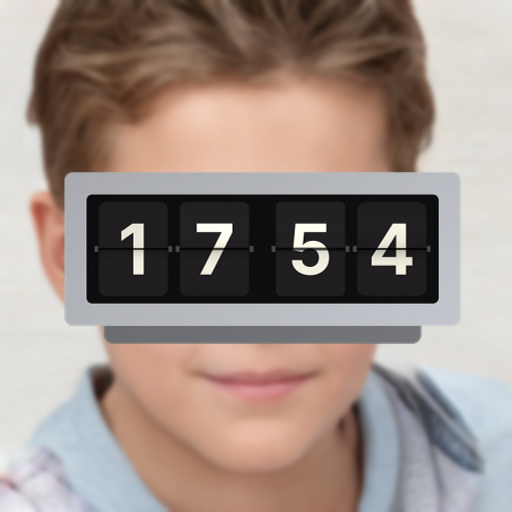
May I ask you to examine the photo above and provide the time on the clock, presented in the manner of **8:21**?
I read **17:54**
